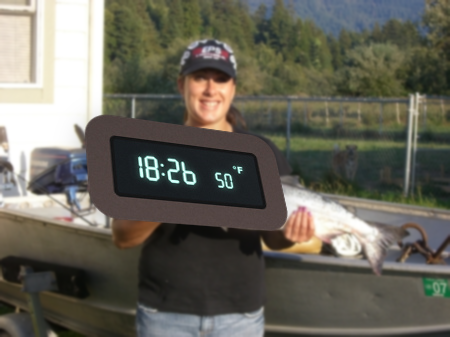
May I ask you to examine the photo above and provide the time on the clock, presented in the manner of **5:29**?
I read **18:26**
